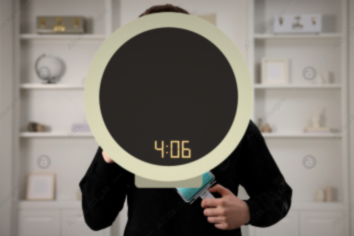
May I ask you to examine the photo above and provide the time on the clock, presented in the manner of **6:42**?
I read **4:06**
